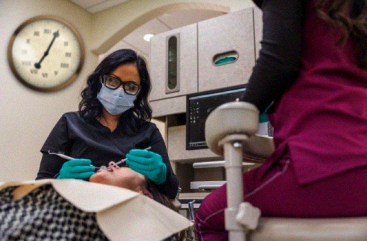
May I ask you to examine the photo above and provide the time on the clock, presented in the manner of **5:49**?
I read **7:04**
